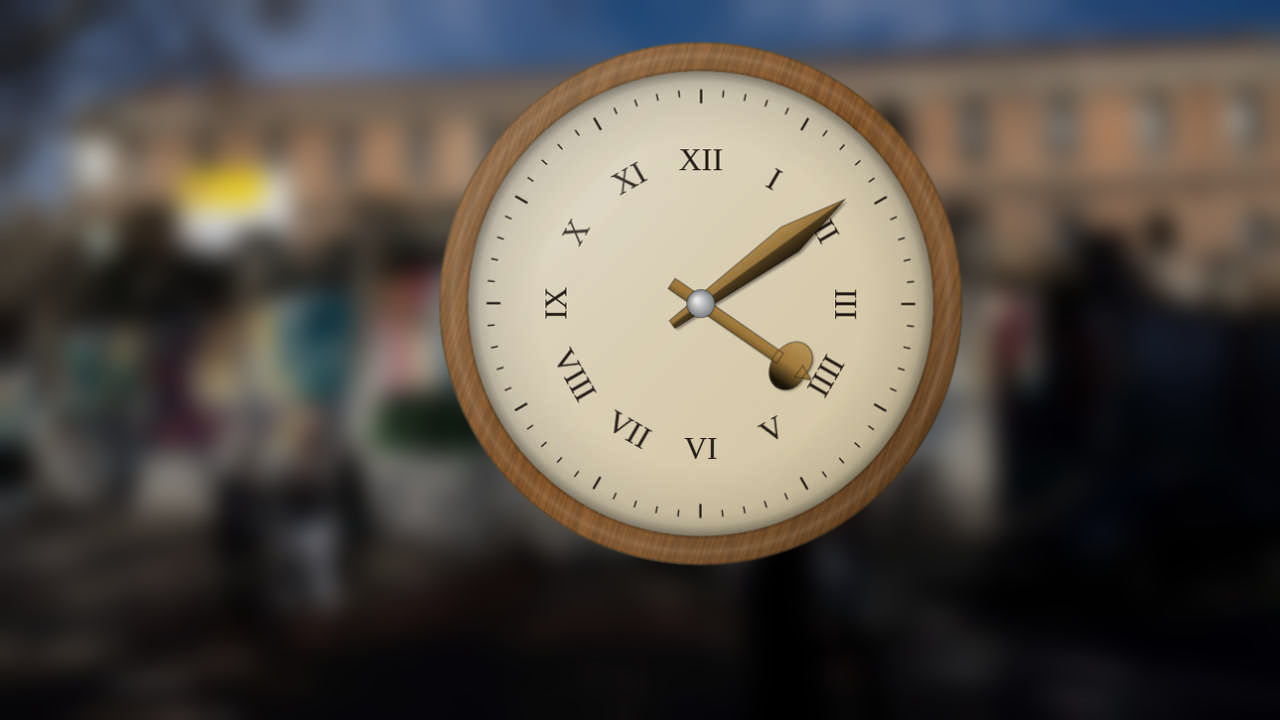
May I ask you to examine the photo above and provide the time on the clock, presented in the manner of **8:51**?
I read **4:09**
